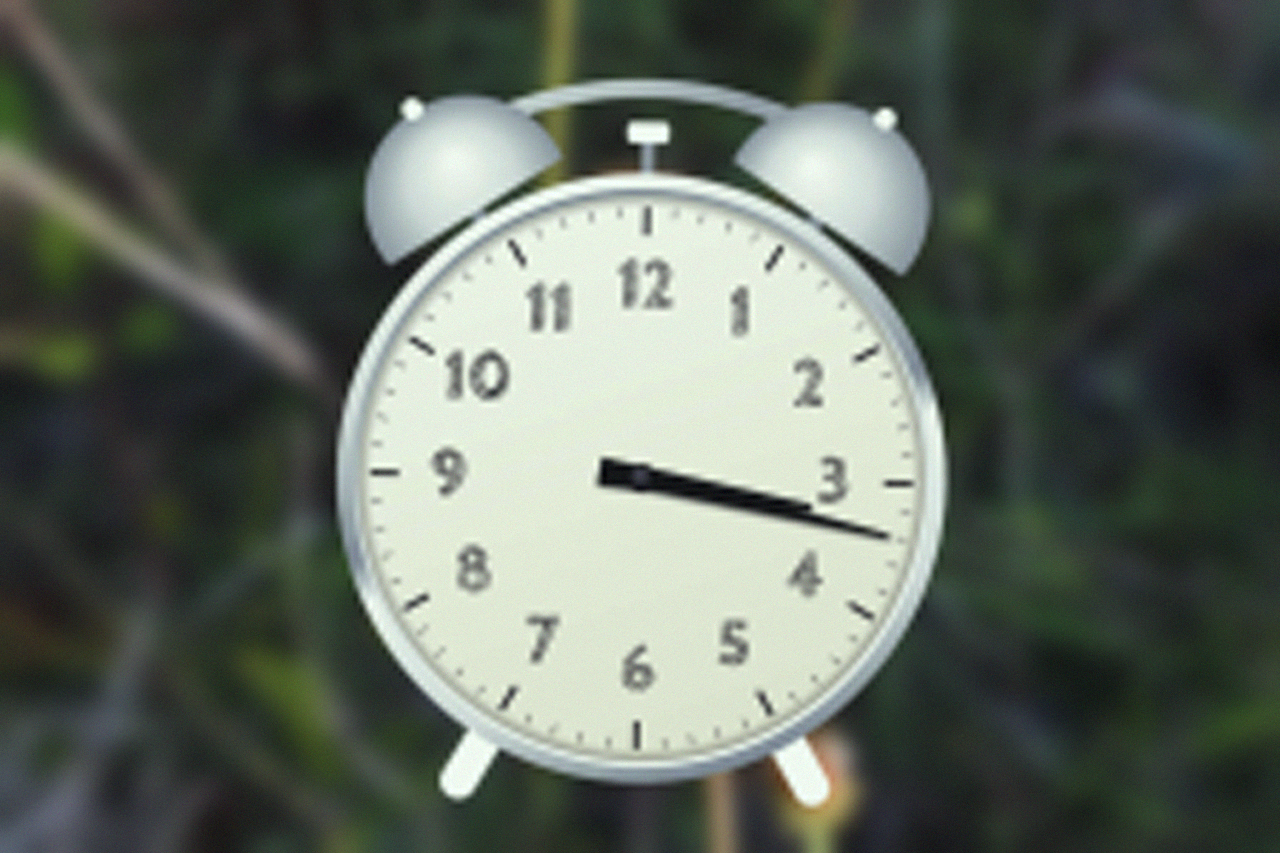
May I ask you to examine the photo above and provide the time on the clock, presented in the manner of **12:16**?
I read **3:17**
